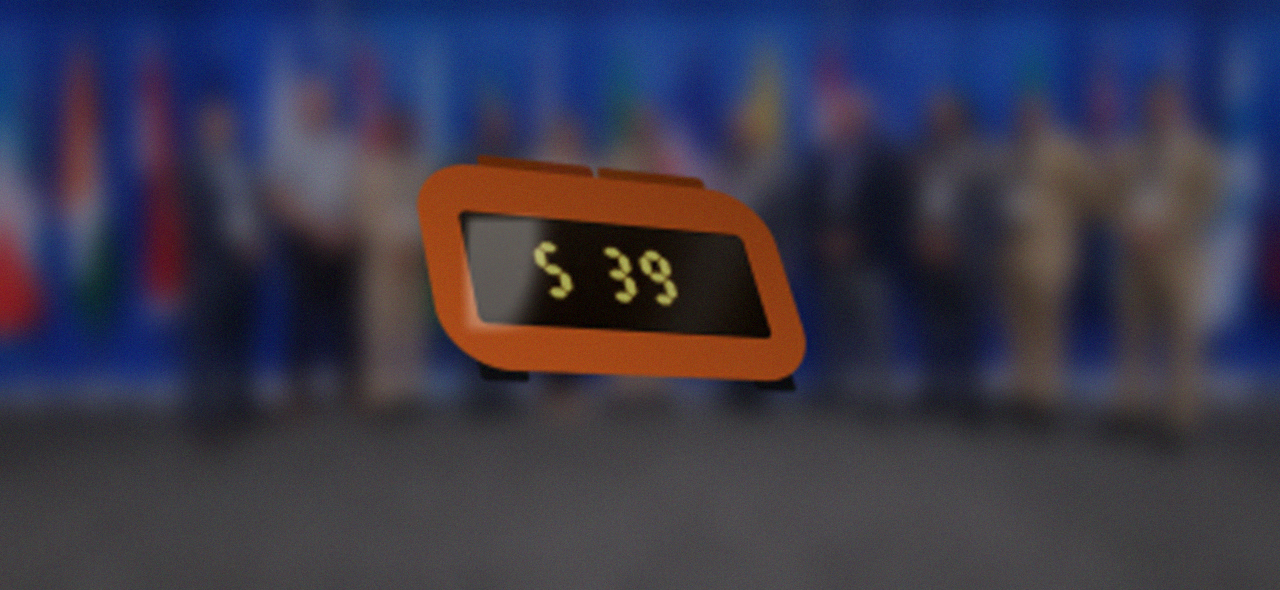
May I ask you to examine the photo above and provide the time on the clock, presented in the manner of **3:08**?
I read **5:39**
